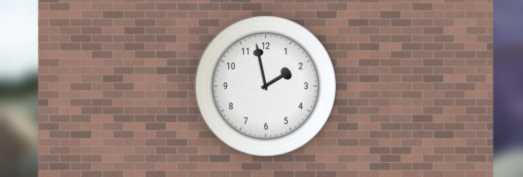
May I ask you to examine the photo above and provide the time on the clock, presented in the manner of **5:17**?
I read **1:58**
